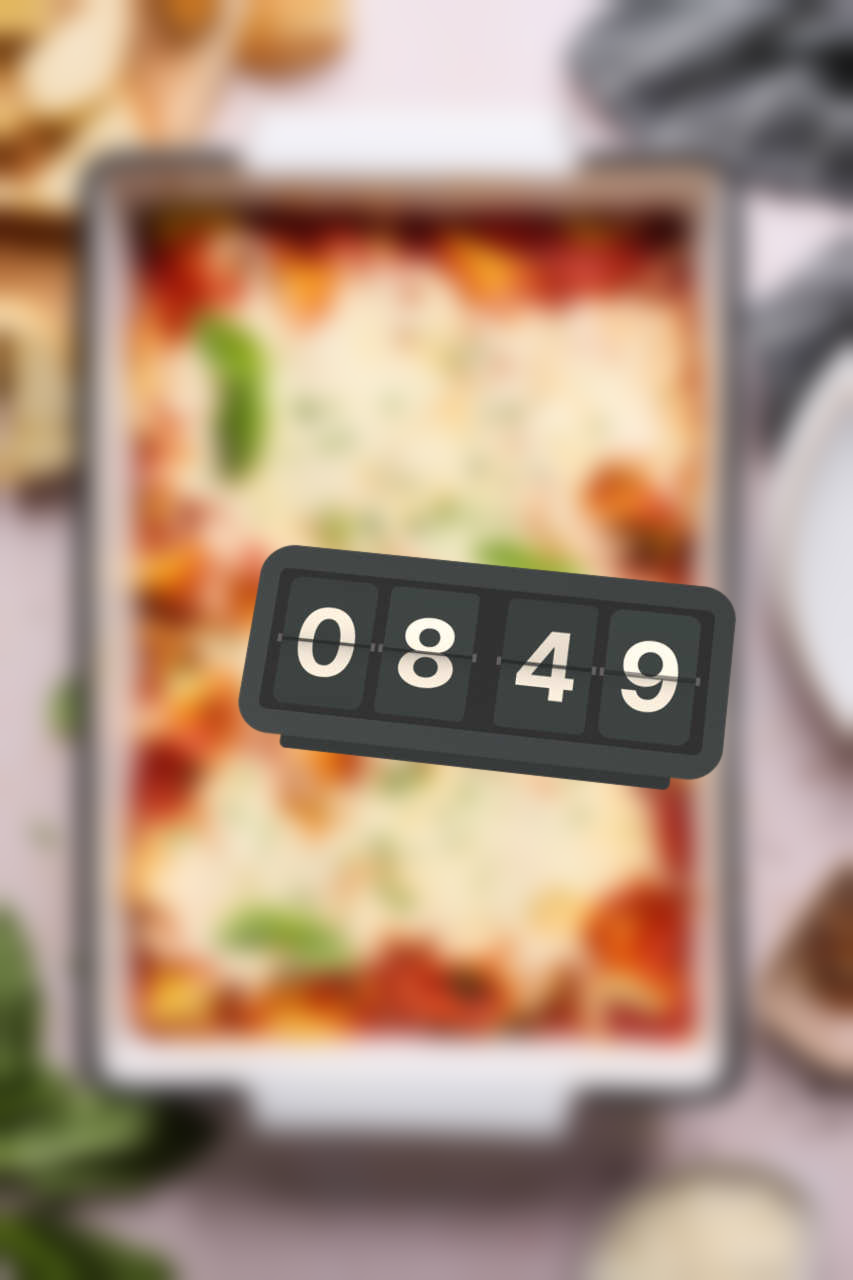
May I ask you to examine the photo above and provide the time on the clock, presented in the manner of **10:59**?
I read **8:49**
